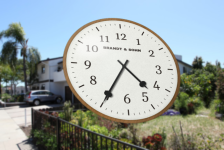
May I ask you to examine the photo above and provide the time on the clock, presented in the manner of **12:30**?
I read **4:35**
